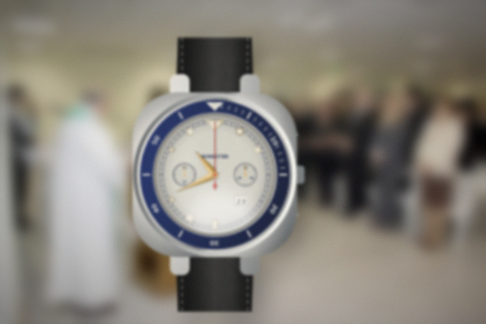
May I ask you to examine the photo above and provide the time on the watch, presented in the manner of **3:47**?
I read **10:41**
